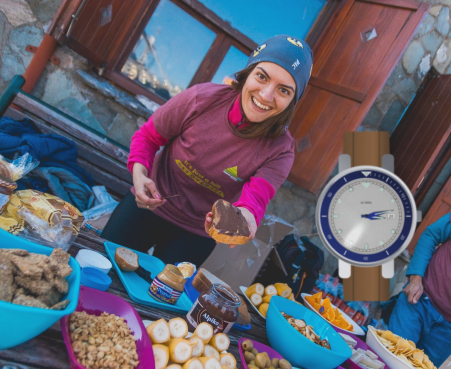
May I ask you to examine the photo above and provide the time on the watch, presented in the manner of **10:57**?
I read **3:13**
